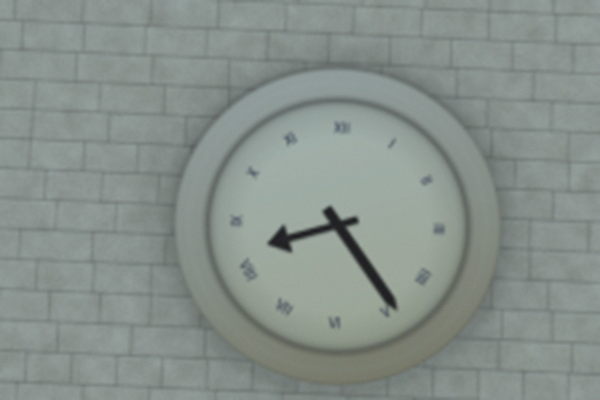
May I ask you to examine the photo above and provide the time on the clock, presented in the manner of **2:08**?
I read **8:24**
